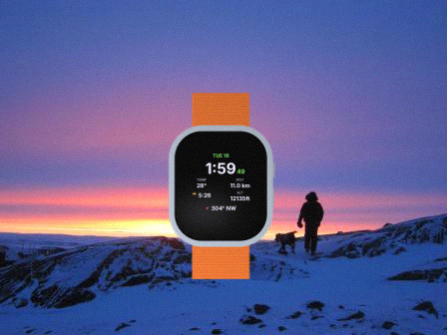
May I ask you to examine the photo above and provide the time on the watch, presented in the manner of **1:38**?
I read **1:59**
